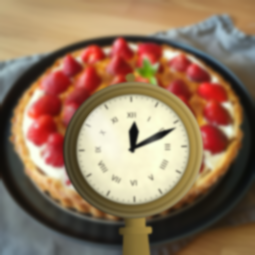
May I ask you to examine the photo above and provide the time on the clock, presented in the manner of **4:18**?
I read **12:11**
